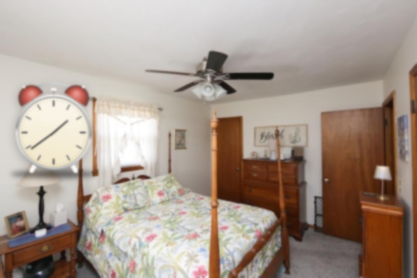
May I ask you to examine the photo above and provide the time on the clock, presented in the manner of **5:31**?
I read **1:39**
